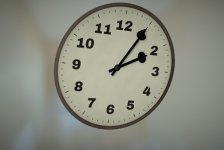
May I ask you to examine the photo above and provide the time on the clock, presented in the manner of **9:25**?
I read **2:05**
